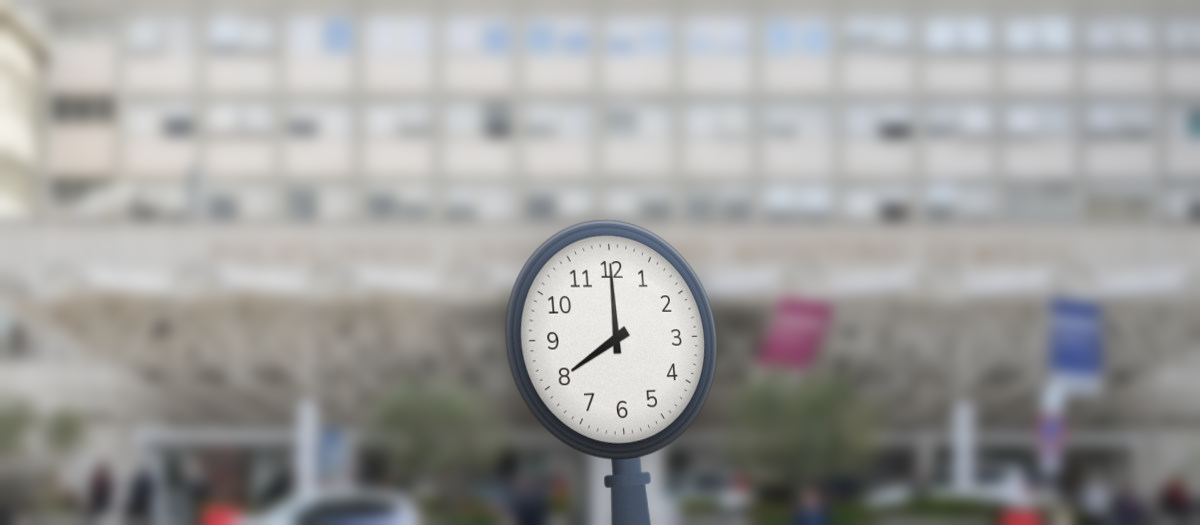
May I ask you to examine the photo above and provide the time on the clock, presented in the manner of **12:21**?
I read **8:00**
